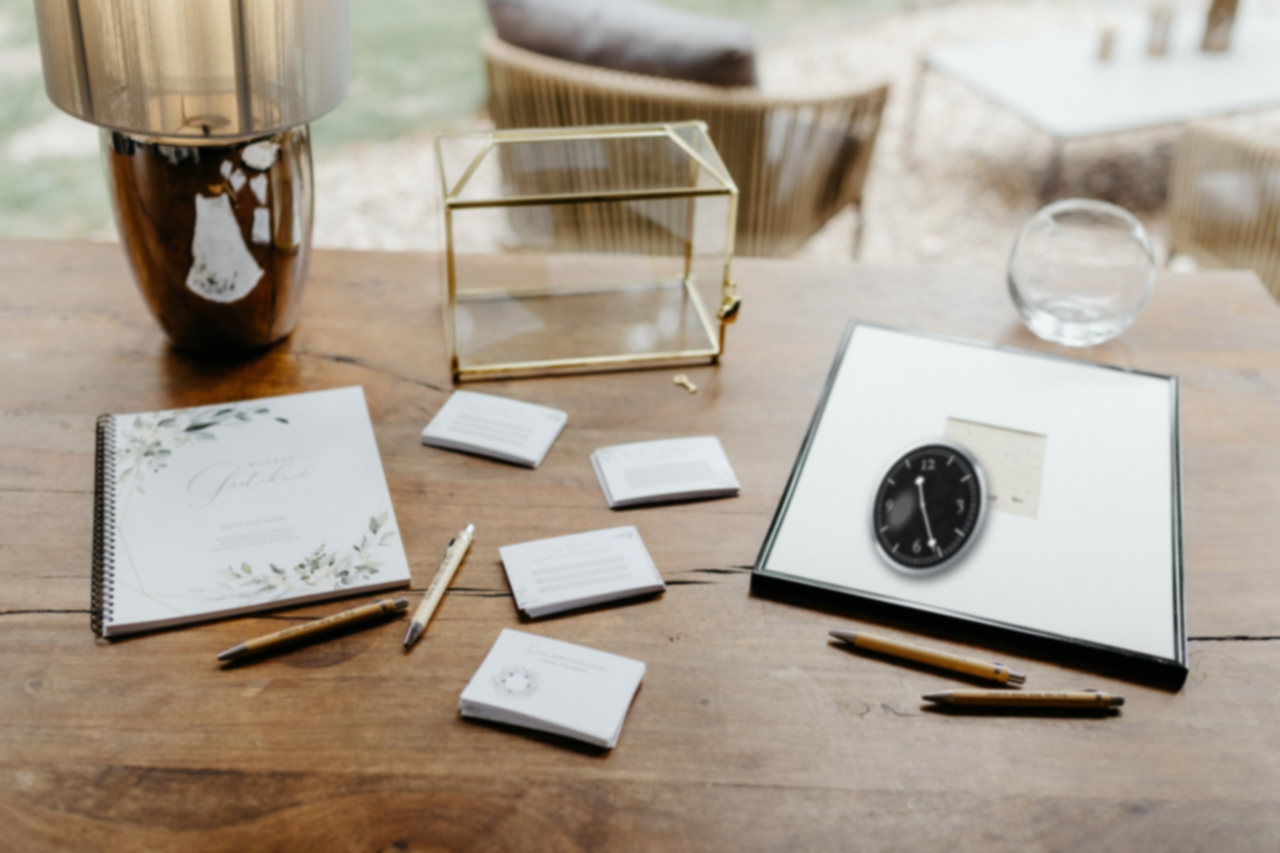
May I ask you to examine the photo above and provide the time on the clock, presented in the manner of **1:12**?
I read **11:26**
